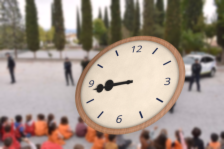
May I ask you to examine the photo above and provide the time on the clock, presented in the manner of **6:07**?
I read **8:43**
